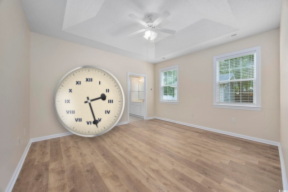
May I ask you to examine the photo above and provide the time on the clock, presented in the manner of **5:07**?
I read **2:27**
